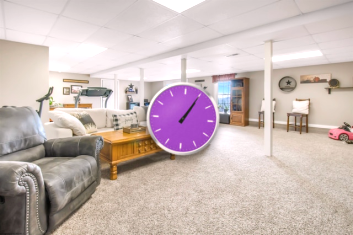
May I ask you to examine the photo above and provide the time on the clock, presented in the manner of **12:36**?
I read **1:05**
